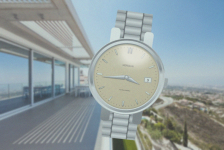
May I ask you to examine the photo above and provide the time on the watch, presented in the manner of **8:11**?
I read **3:44**
